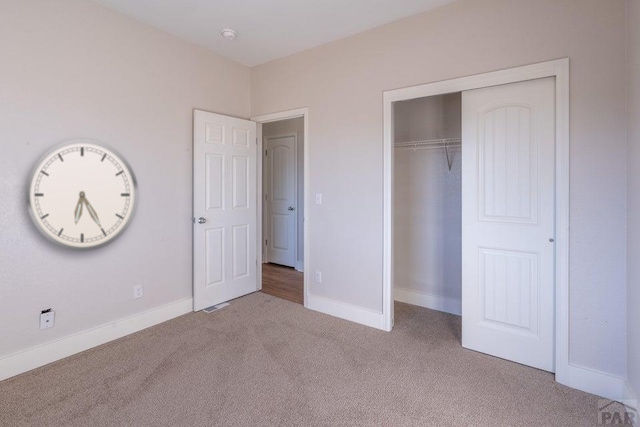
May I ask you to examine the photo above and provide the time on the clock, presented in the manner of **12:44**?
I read **6:25**
